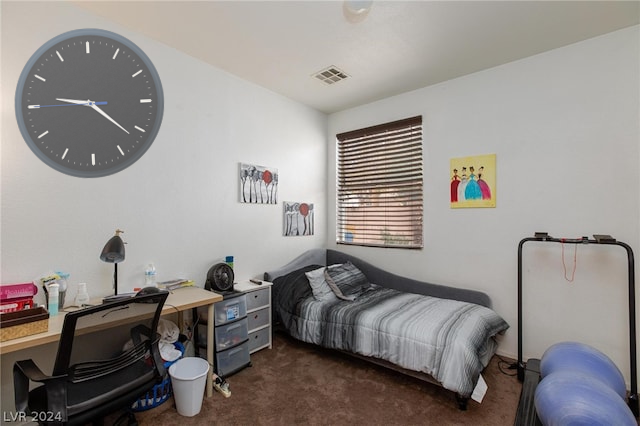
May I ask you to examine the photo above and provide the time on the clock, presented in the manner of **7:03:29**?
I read **9:21:45**
